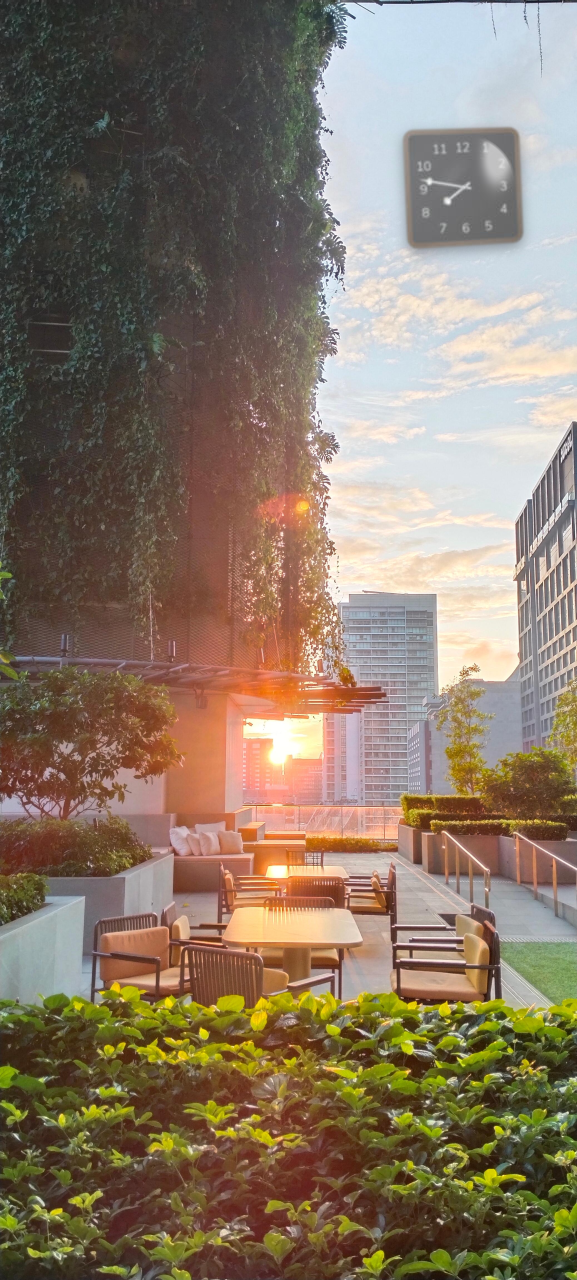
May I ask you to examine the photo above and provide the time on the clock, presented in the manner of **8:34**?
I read **7:47**
